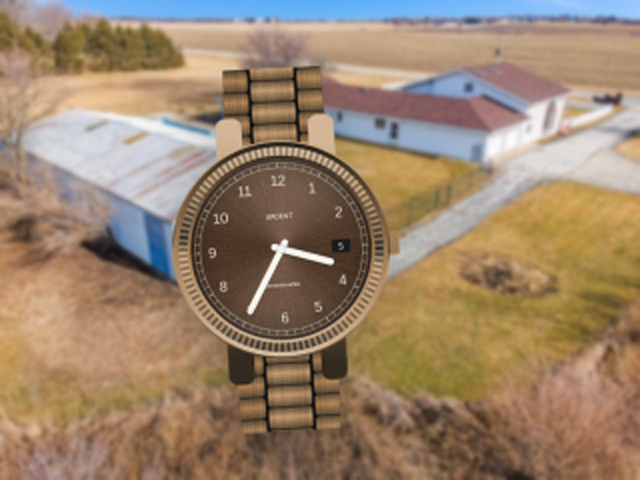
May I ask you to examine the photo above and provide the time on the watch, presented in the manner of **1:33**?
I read **3:35**
